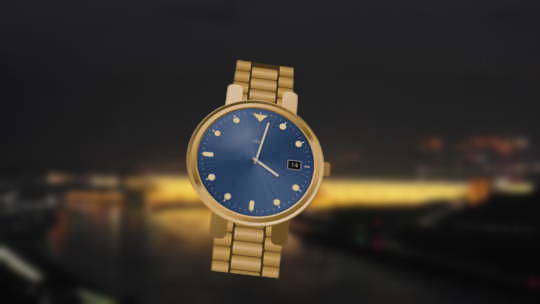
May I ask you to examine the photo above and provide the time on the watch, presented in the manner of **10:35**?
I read **4:02**
